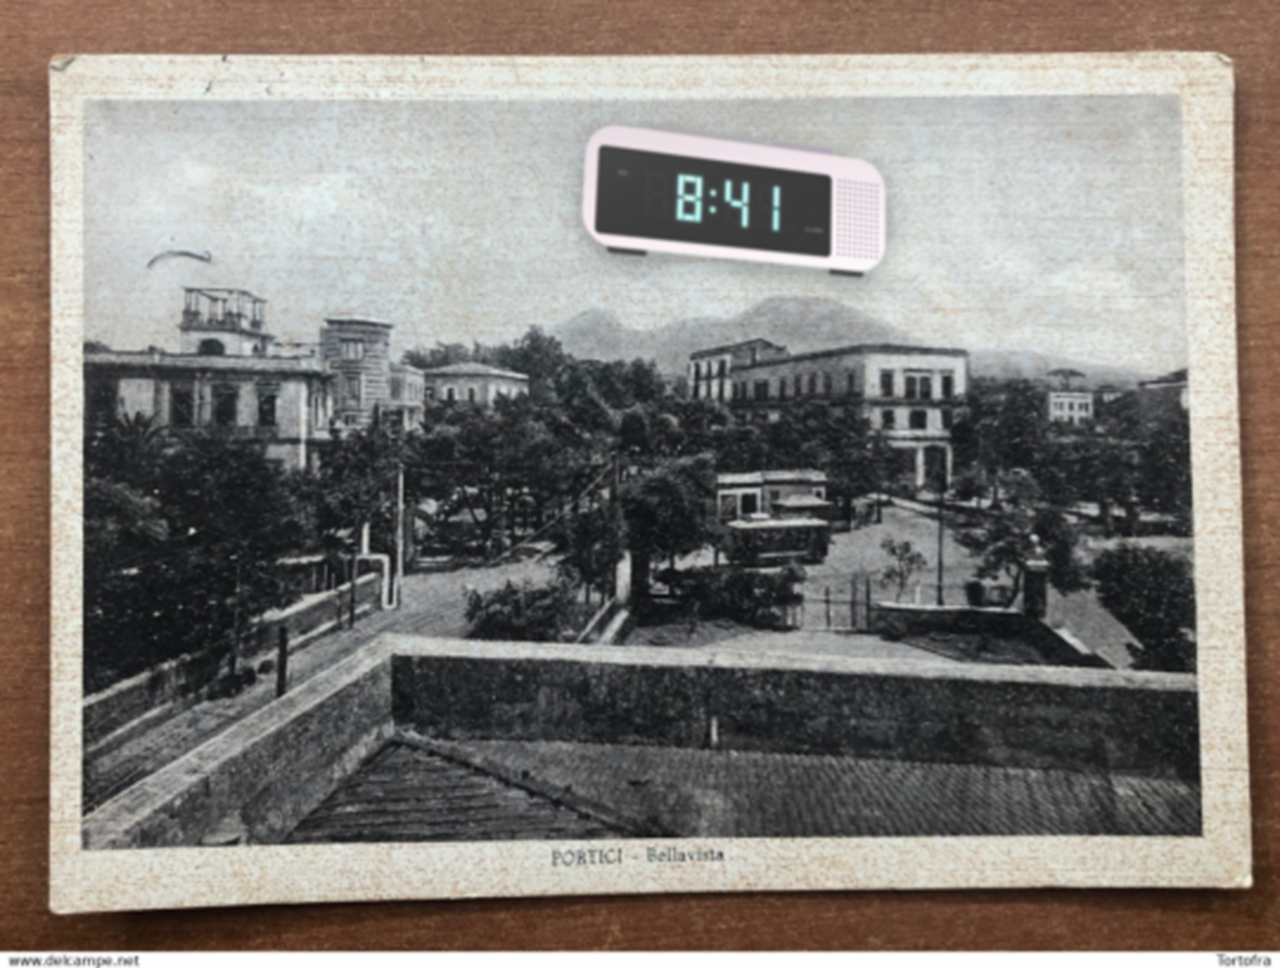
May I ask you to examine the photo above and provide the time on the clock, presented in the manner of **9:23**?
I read **8:41**
